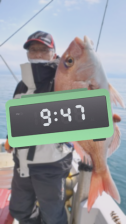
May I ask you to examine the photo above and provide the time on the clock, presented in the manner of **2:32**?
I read **9:47**
